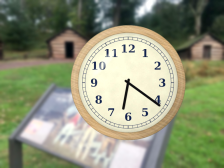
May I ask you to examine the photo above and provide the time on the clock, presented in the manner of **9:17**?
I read **6:21**
